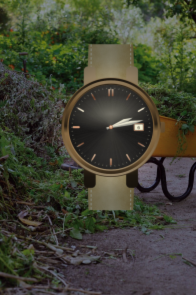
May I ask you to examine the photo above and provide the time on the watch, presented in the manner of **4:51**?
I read **2:13**
